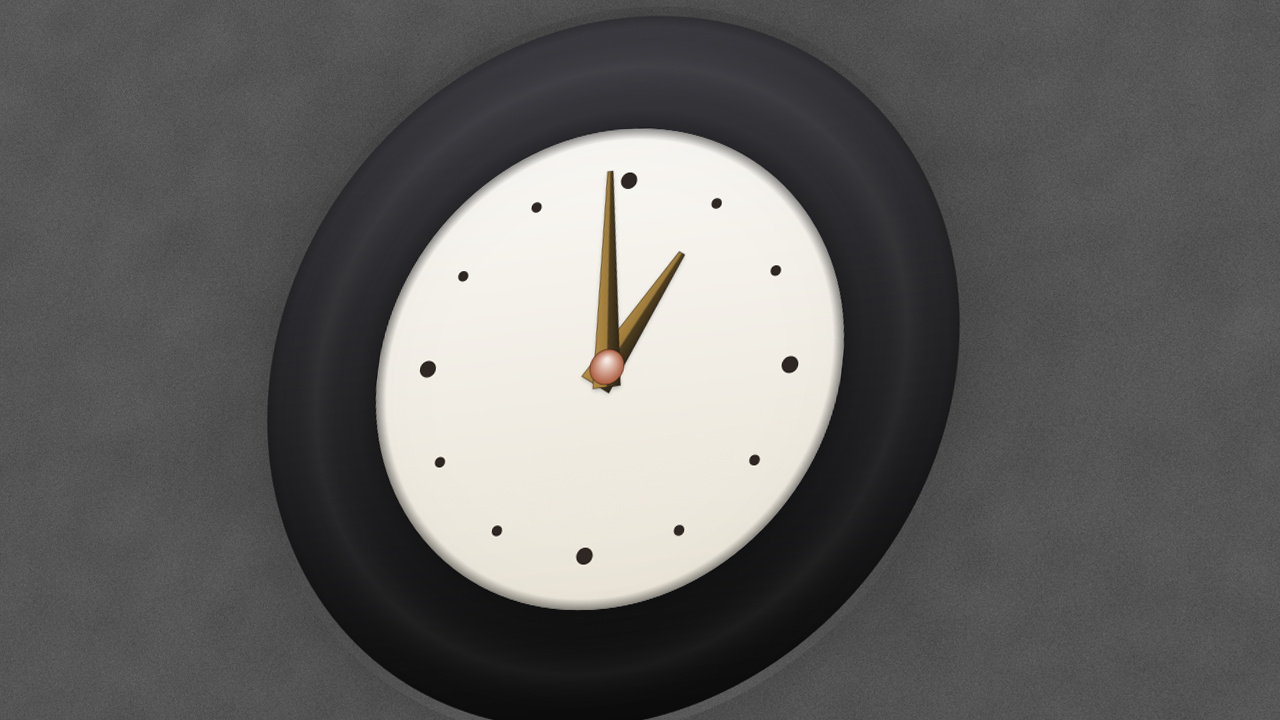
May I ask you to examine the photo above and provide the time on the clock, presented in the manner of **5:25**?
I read **12:59**
